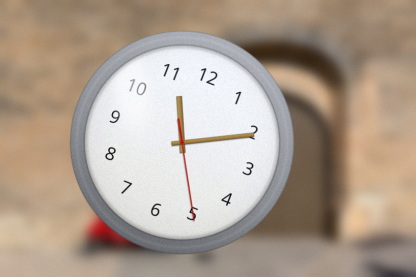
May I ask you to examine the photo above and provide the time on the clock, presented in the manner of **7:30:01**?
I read **11:10:25**
